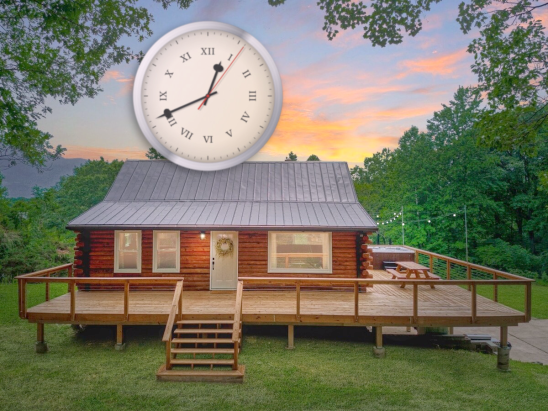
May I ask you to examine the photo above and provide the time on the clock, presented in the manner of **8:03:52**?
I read **12:41:06**
